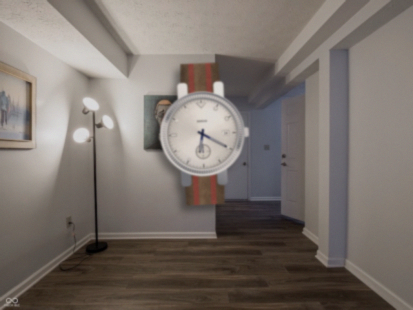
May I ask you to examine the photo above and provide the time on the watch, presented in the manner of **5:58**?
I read **6:20**
